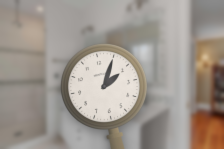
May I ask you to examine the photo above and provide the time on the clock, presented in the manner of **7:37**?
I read **2:05**
